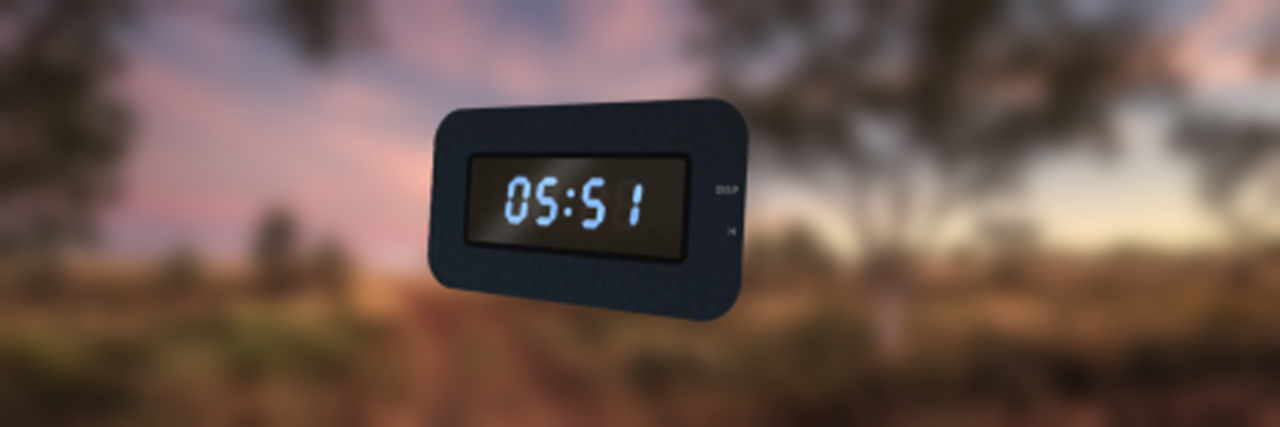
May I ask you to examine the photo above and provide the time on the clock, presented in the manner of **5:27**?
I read **5:51**
